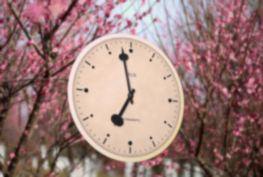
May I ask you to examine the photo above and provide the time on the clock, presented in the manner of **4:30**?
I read **6:58**
